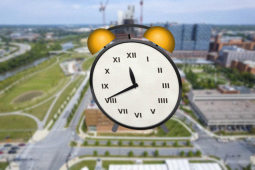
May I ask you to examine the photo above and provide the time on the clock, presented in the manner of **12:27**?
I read **11:41**
